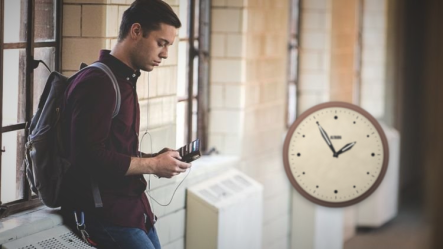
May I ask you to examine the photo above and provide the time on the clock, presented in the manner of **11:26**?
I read **1:55**
